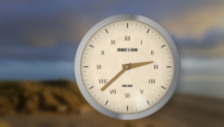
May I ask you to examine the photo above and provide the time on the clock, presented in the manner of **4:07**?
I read **2:38**
